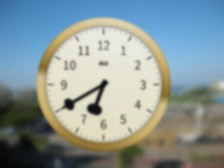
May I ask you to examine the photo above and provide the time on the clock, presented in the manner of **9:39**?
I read **6:40**
